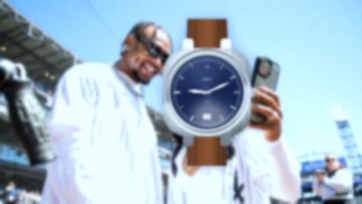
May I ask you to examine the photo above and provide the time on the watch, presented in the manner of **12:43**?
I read **9:11**
